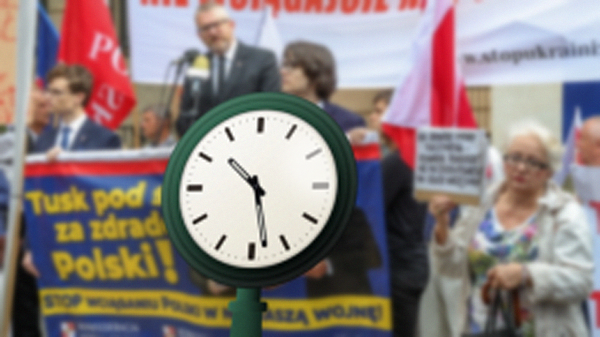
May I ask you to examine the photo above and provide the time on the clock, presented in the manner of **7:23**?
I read **10:28**
